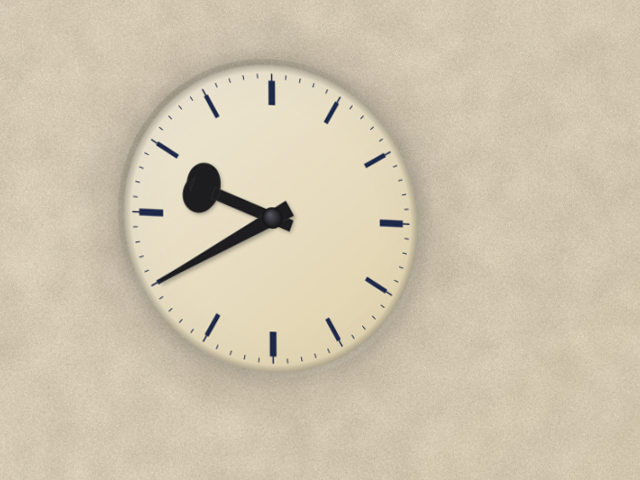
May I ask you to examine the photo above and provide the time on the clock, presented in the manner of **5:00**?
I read **9:40**
